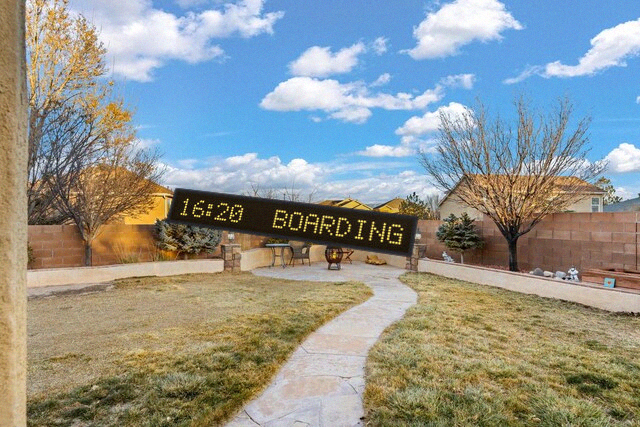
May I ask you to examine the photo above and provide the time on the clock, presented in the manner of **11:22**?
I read **16:20**
